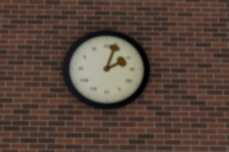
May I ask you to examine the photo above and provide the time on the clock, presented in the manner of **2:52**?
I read **2:03**
